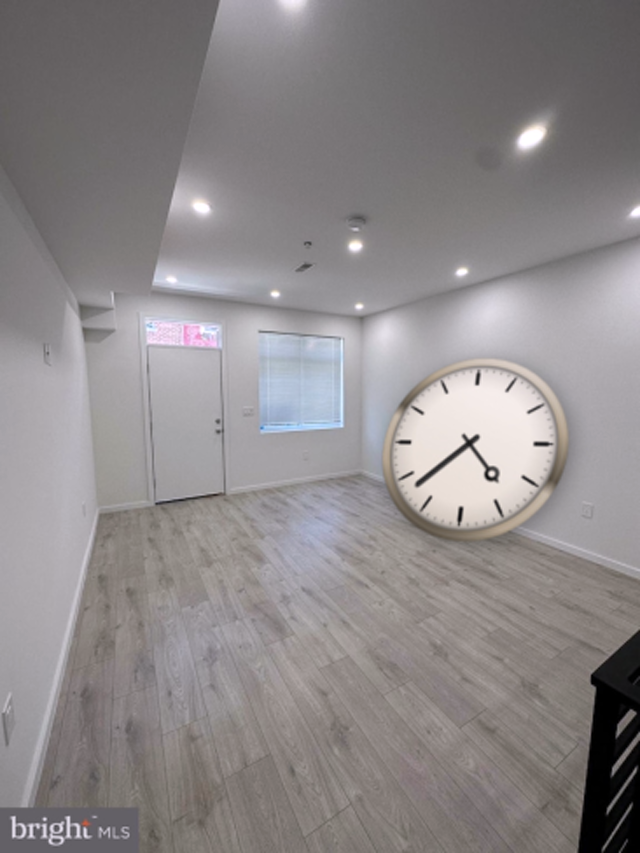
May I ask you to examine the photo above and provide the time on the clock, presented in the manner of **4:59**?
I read **4:38**
